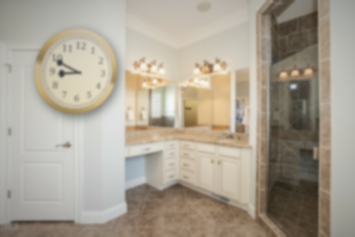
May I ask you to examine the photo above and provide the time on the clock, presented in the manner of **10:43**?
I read **8:49**
